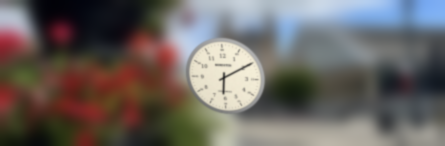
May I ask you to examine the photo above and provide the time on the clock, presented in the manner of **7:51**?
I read **6:10**
